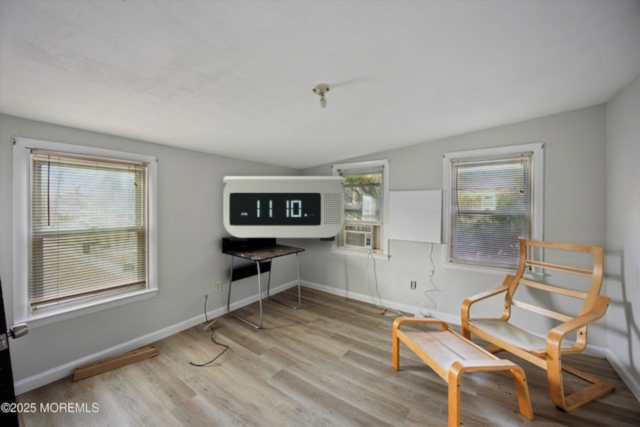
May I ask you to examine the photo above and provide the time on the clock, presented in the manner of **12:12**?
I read **11:10**
